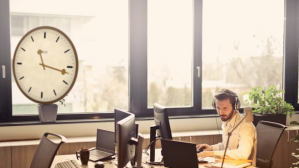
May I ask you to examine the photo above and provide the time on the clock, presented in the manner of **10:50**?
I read **11:17**
